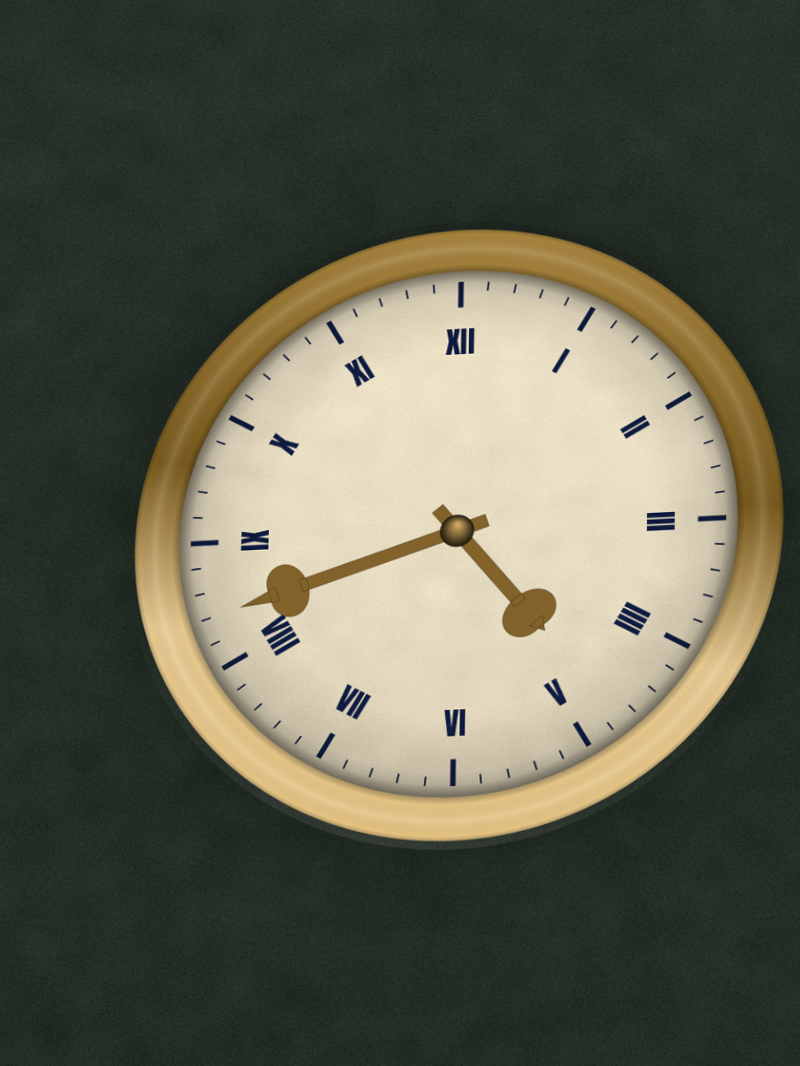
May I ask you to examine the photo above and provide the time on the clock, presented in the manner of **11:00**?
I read **4:42**
